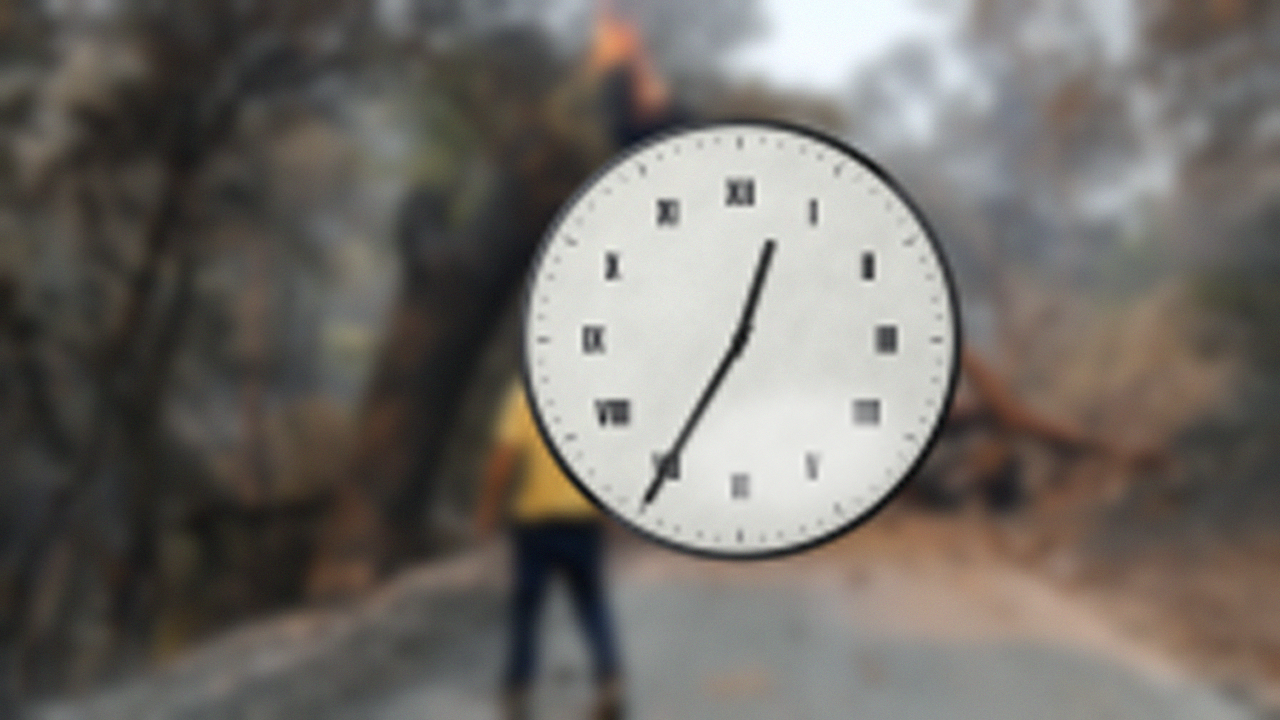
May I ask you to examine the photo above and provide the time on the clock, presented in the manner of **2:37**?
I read **12:35**
